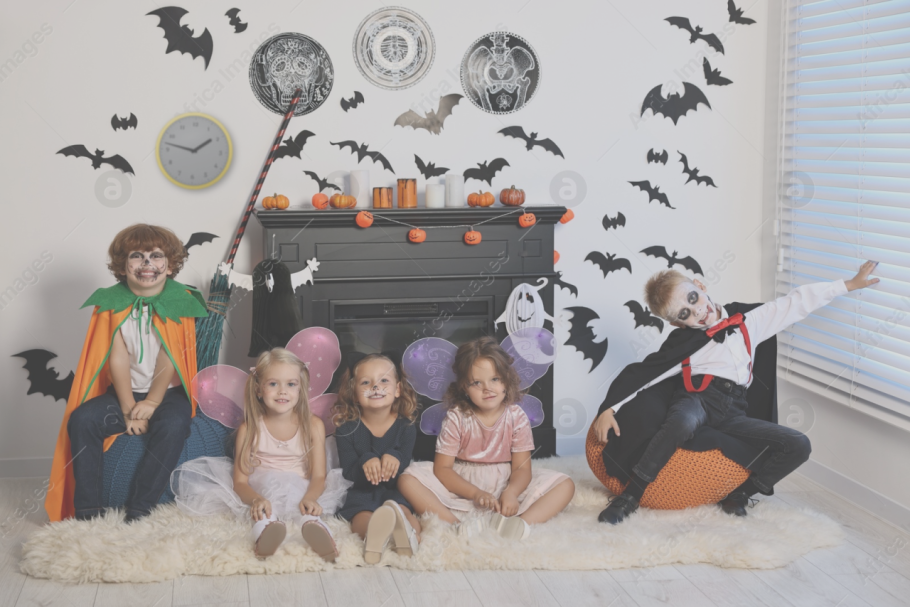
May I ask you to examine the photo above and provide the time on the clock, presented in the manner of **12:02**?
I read **1:47**
